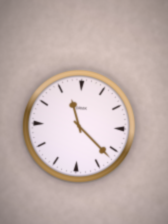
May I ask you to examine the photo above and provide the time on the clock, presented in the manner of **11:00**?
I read **11:22**
